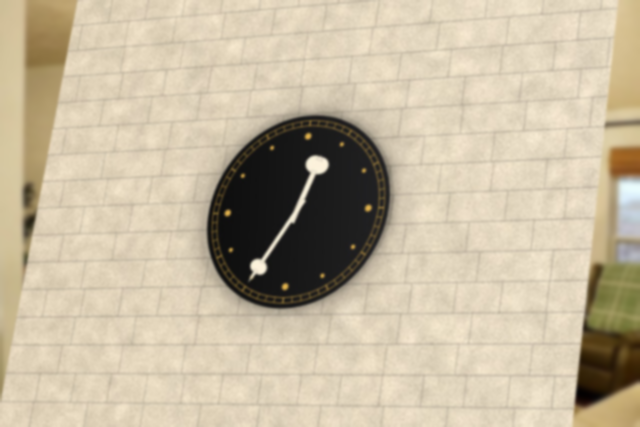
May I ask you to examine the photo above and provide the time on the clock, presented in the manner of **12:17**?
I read **12:35**
